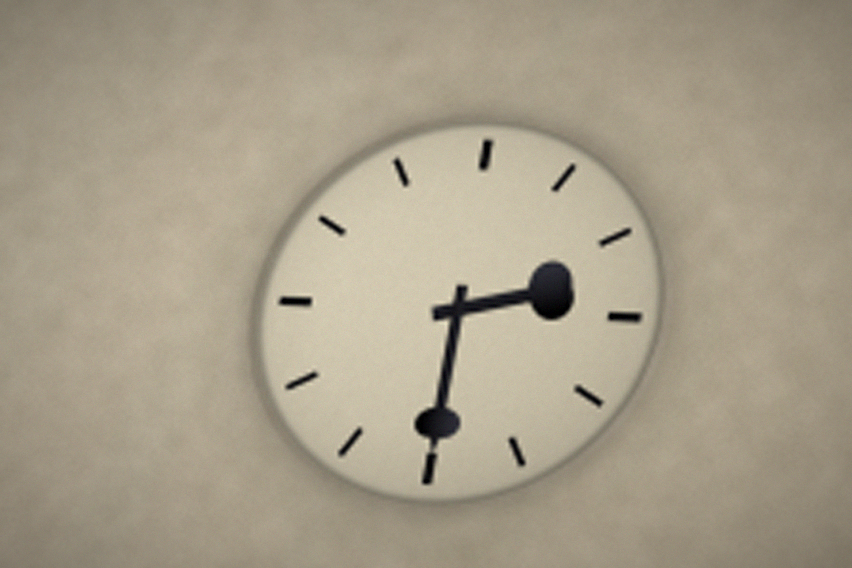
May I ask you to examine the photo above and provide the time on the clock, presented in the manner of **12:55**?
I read **2:30**
